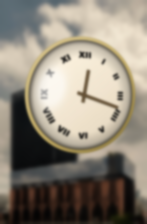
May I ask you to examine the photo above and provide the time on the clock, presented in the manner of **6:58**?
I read **12:18**
